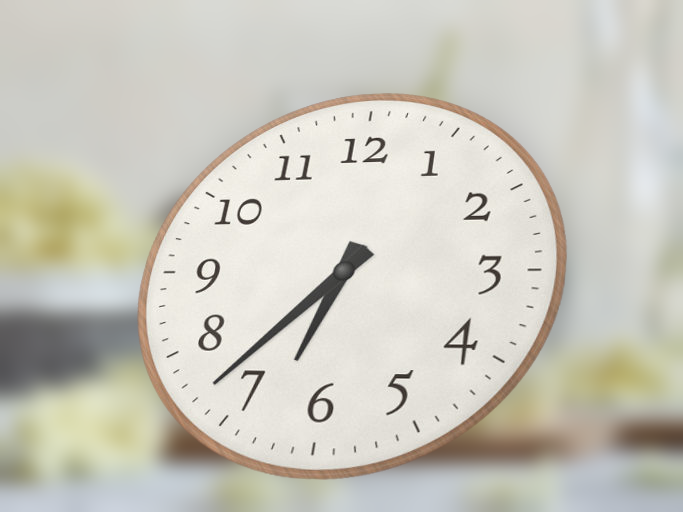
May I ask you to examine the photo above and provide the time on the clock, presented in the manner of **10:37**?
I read **6:37**
